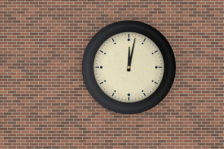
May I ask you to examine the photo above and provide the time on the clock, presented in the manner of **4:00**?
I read **12:02**
